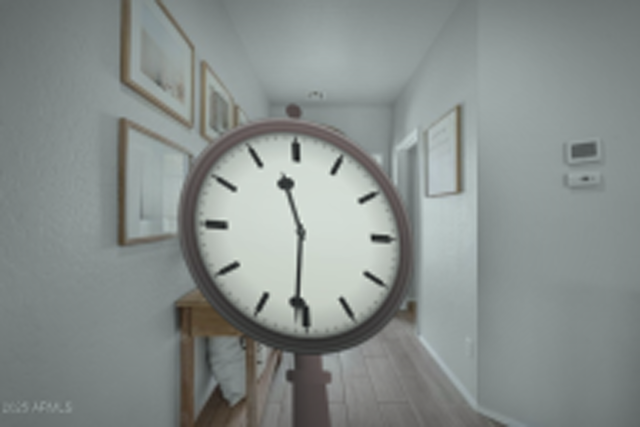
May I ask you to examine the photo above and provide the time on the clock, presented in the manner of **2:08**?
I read **11:31**
